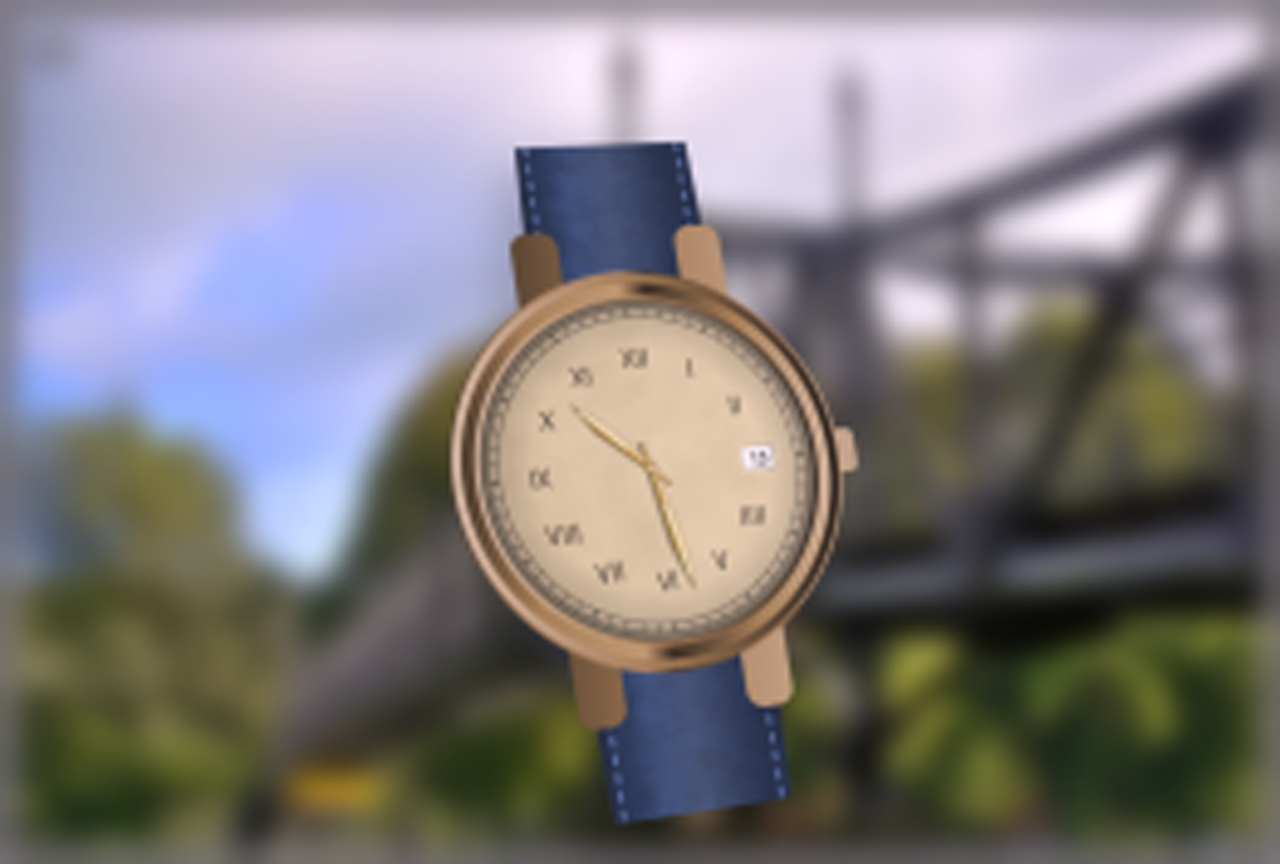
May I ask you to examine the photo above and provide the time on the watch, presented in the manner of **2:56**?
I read **10:28**
